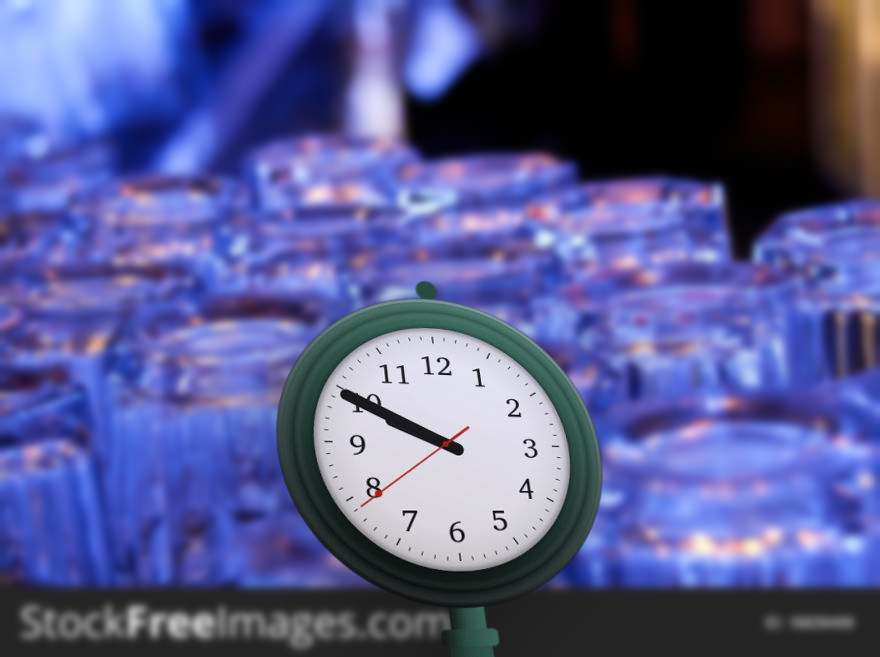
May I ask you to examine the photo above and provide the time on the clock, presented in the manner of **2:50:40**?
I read **9:49:39**
